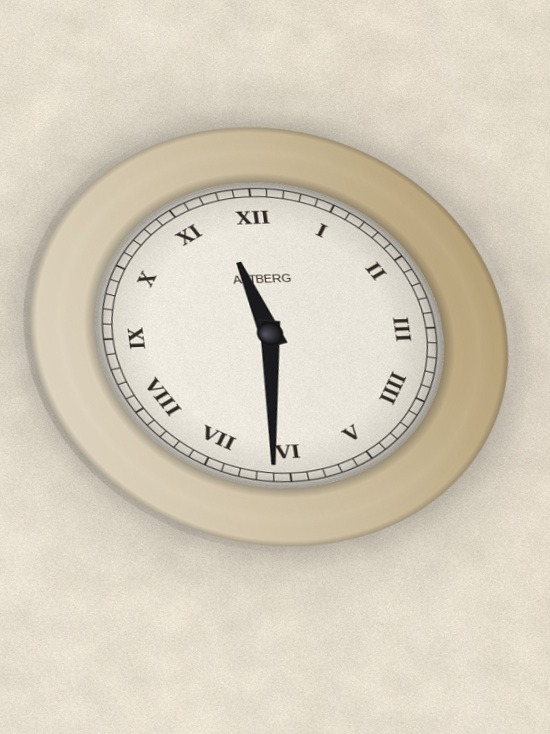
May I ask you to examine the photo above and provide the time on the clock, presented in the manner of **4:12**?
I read **11:31**
